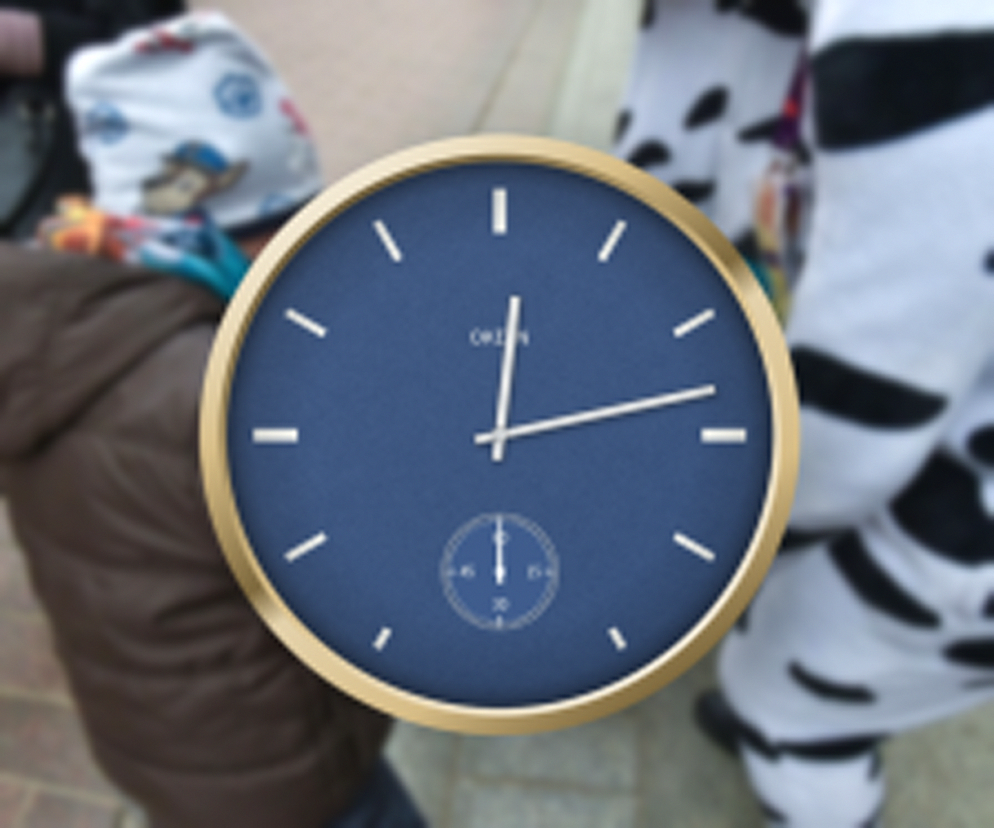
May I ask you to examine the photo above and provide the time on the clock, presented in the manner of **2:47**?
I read **12:13**
